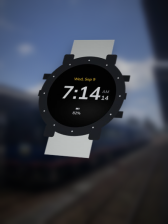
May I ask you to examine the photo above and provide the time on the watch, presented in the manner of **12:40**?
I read **7:14**
